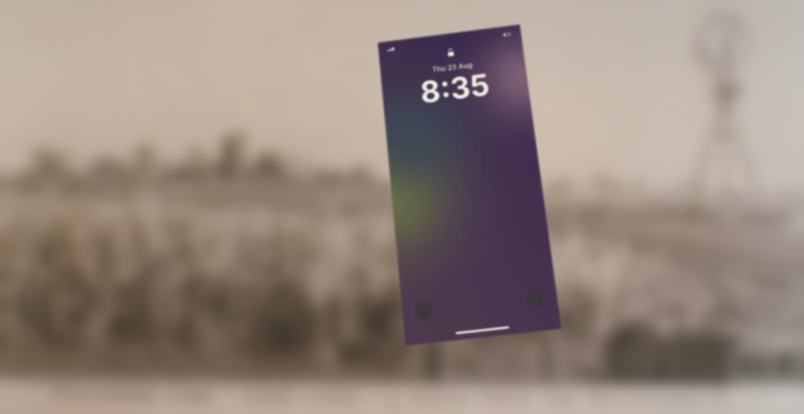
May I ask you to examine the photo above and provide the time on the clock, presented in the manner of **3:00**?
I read **8:35**
